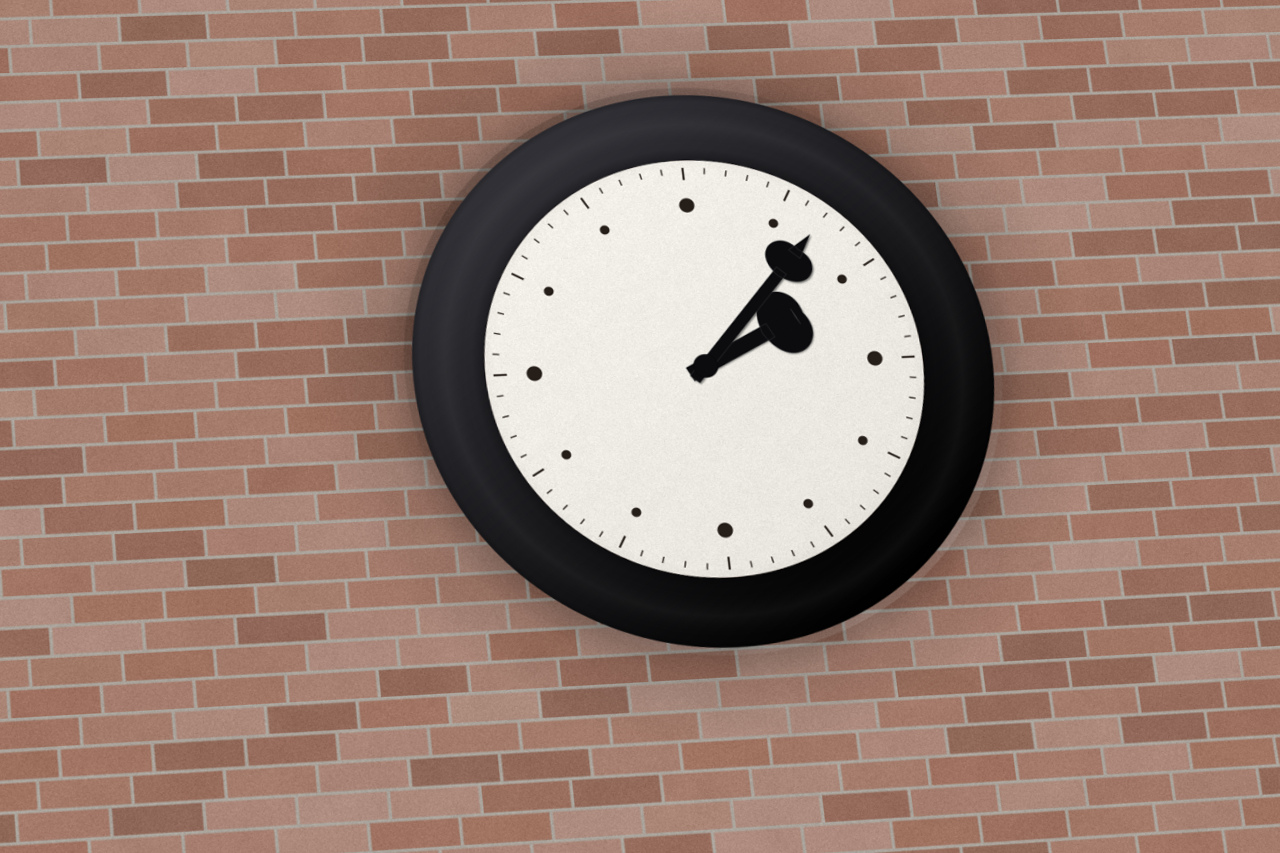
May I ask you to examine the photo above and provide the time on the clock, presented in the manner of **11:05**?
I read **2:07**
